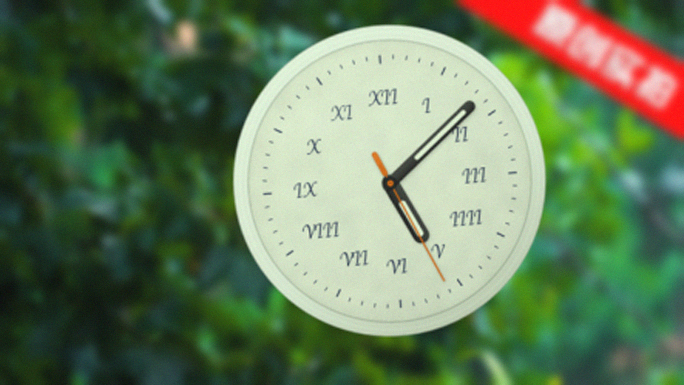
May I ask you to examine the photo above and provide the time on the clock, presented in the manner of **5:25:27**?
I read **5:08:26**
